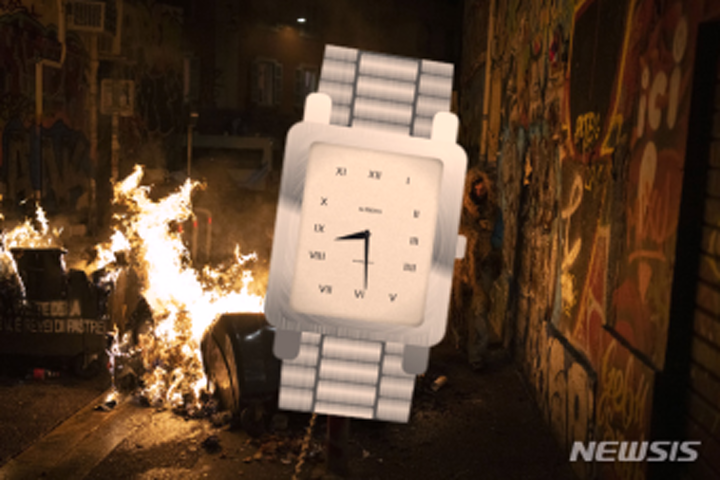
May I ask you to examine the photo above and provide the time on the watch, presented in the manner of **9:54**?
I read **8:29**
